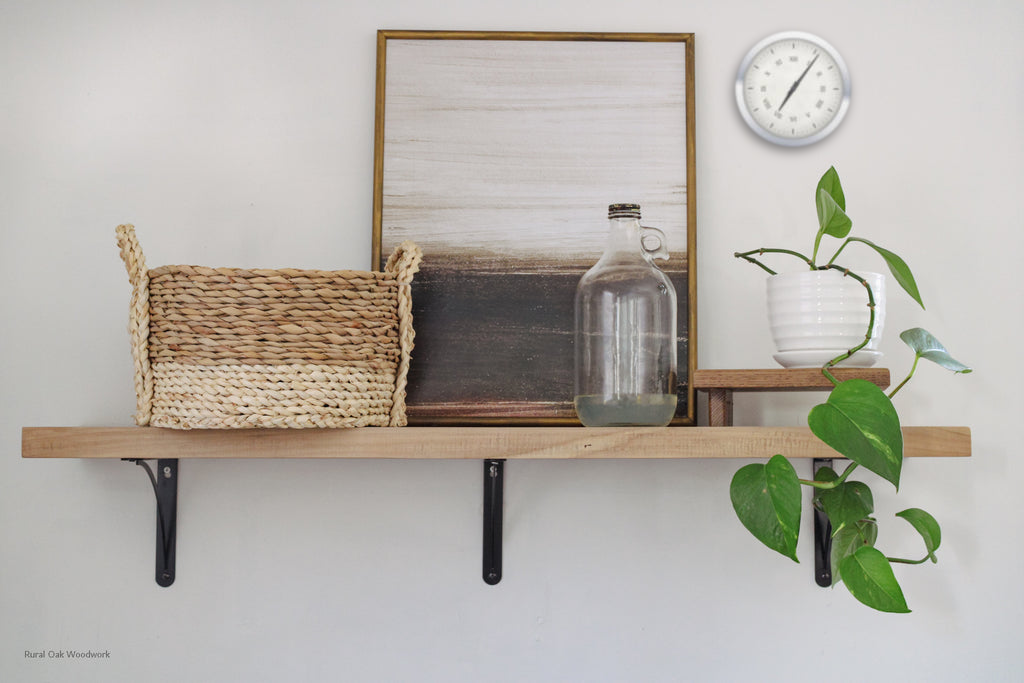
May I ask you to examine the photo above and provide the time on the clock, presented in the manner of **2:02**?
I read **7:06**
